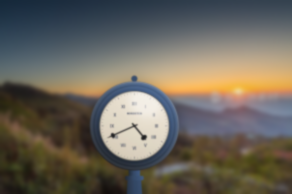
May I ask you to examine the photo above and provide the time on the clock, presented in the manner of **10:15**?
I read **4:41**
